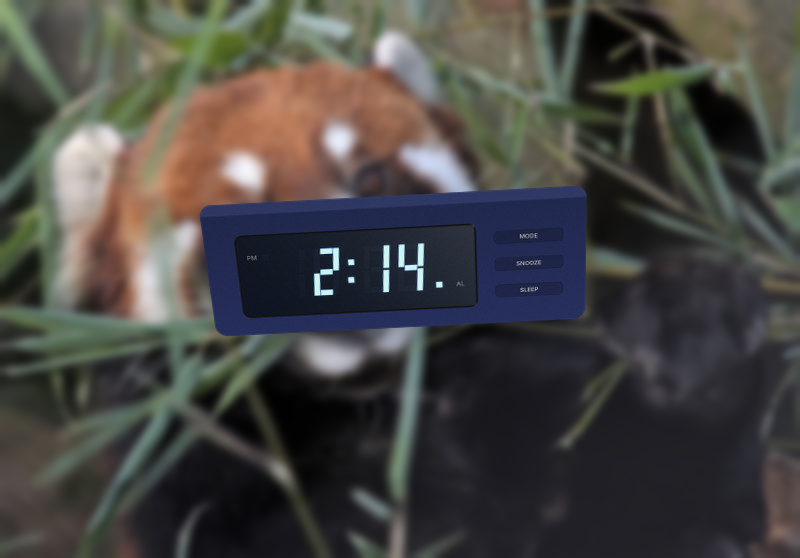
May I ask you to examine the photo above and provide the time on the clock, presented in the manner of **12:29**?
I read **2:14**
